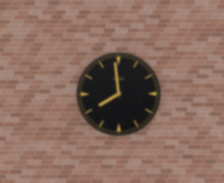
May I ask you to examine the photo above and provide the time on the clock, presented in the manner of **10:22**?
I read **7:59**
